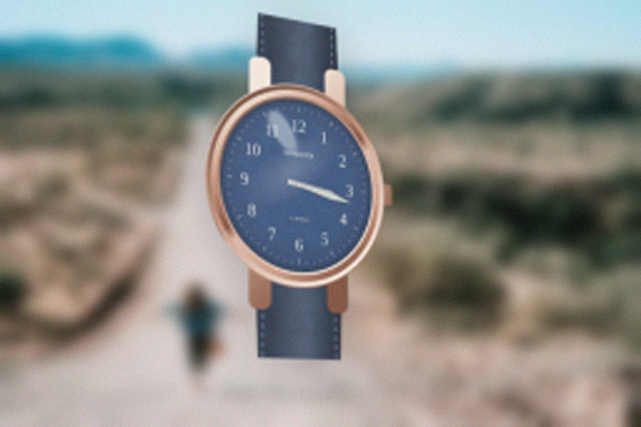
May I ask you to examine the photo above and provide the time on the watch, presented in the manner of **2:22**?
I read **3:17**
